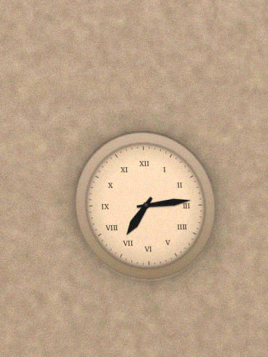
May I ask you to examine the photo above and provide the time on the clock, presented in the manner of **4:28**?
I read **7:14**
